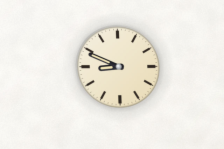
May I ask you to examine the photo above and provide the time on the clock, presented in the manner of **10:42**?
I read **8:49**
